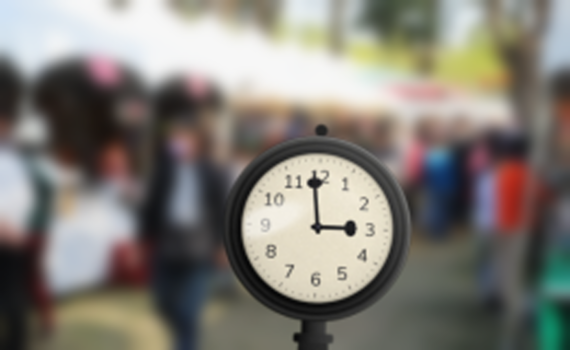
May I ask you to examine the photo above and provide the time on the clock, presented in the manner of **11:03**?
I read **2:59**
